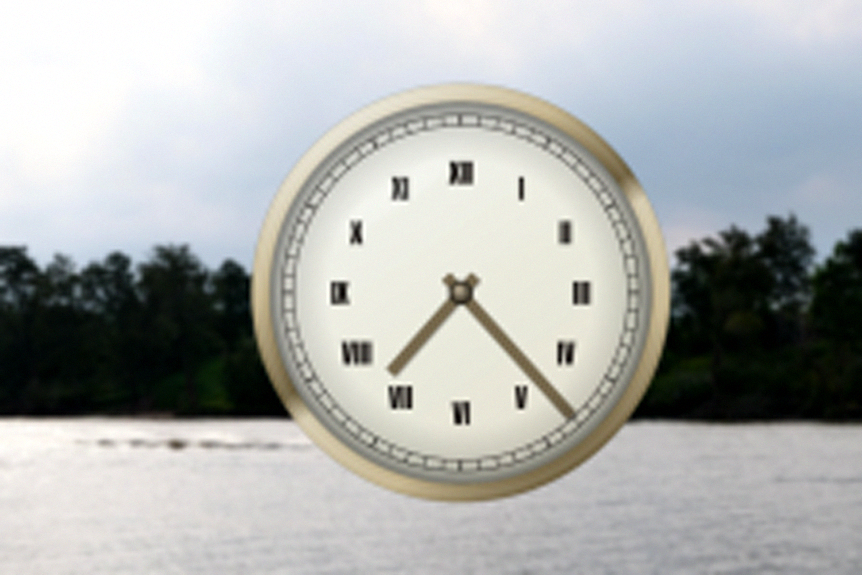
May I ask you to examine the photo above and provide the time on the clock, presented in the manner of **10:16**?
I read **7:23**
